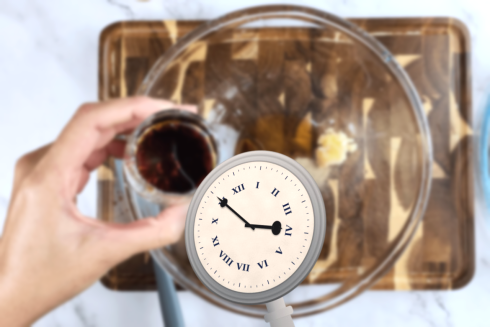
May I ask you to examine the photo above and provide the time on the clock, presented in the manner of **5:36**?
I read **3:55**
